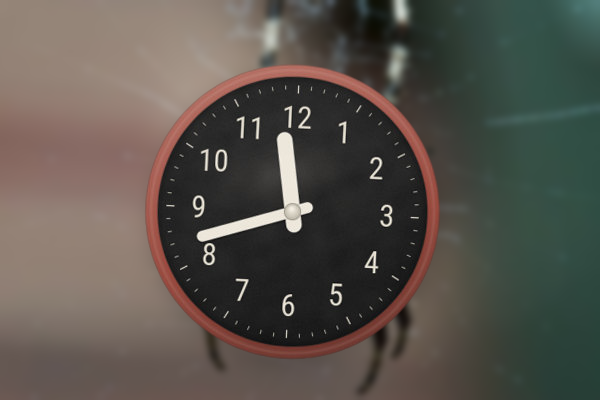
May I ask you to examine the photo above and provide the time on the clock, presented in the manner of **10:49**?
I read **11:42**
